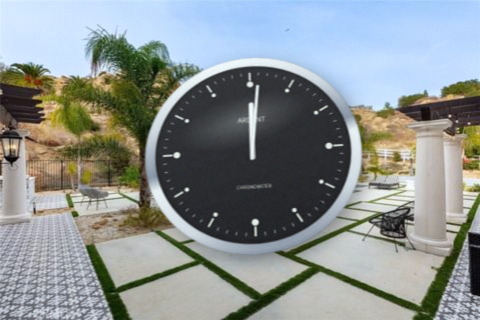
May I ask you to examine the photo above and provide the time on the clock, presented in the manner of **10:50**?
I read **12:01**
